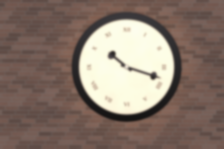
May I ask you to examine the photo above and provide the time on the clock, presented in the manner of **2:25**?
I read **10:18**
